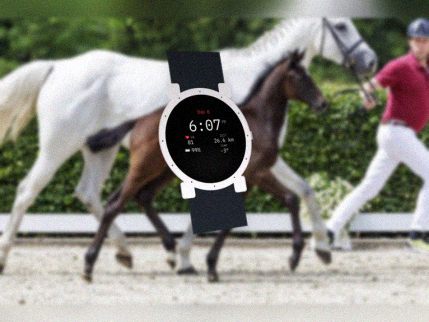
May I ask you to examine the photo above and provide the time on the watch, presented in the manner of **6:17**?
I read **6:07**
